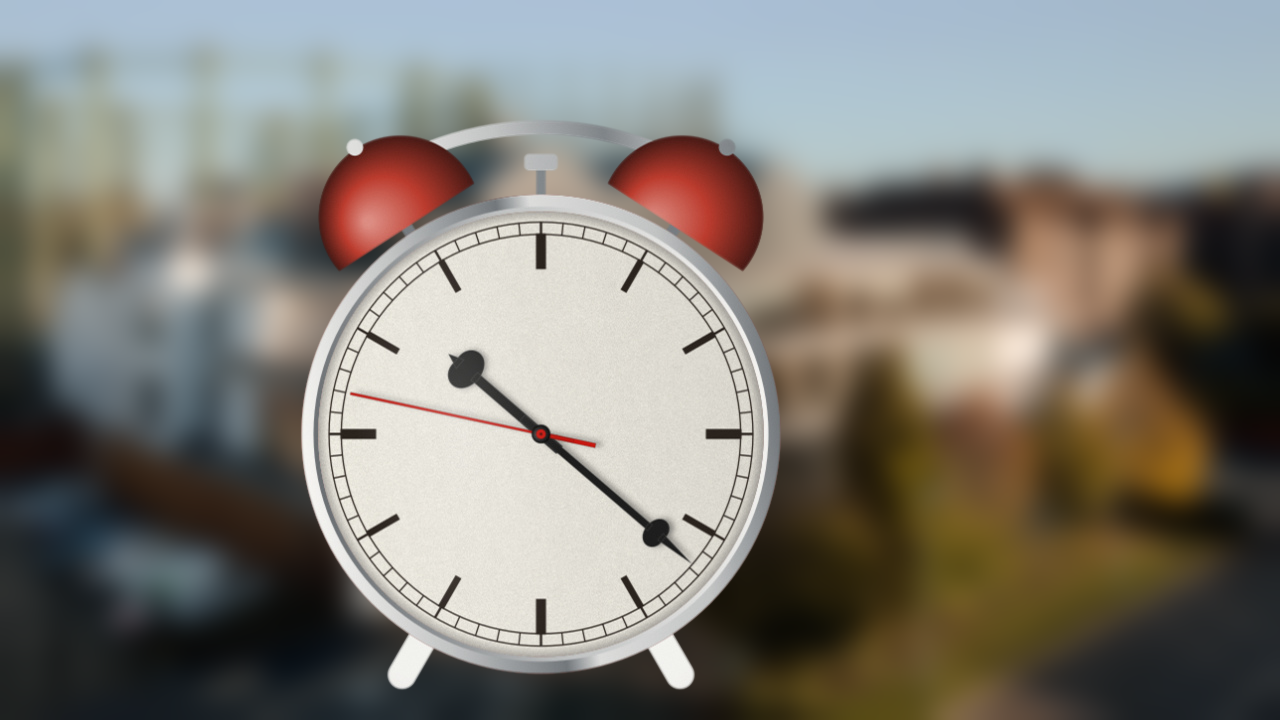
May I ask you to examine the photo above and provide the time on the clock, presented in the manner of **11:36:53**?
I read **10:21:47**
